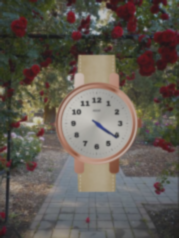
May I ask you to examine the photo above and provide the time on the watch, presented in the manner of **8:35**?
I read **4:21**
